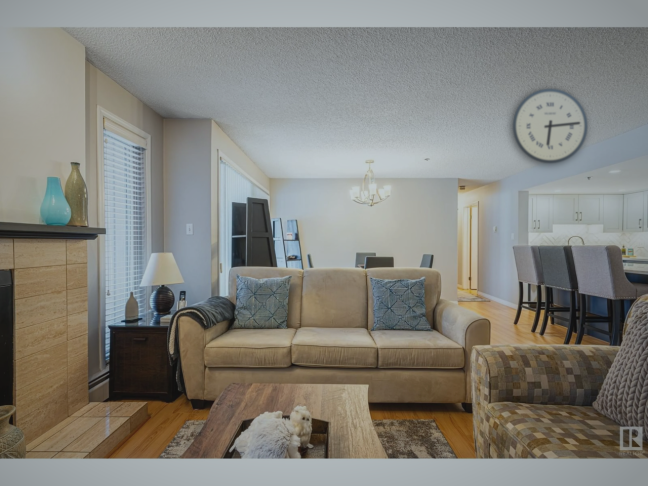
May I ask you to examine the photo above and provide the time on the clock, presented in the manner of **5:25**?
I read **6:14**
